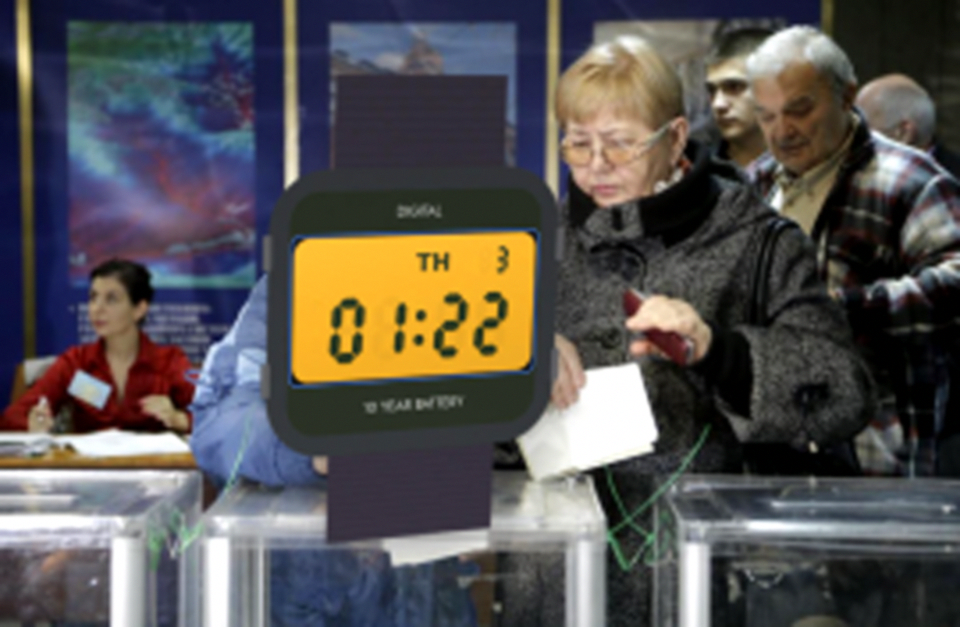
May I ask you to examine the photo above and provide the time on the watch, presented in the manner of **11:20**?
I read **1:22**
